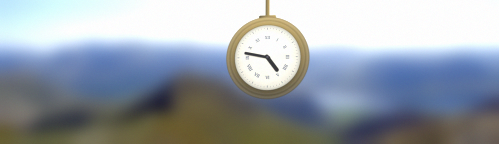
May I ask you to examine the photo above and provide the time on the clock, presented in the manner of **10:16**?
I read **4:47**
